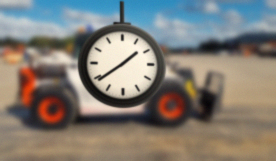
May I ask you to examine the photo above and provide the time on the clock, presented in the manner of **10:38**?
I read **1:39**
